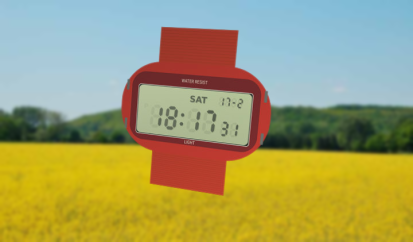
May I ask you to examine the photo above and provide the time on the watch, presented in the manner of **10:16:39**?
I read **18:17:31**
